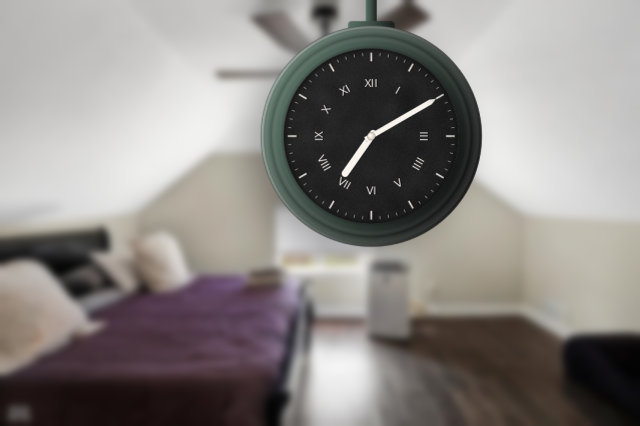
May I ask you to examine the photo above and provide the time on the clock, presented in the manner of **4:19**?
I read **7:10**
